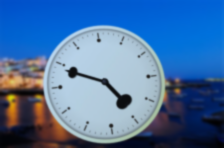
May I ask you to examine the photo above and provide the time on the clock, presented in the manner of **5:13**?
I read **4:49**
